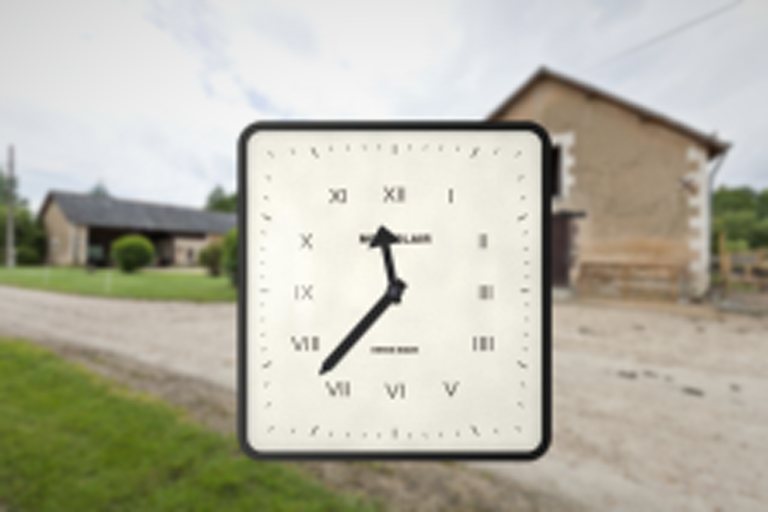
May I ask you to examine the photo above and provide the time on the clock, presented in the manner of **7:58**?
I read **11:37**
